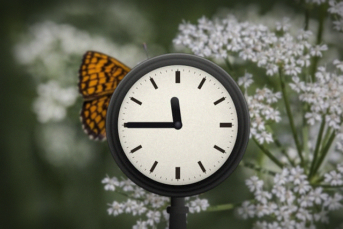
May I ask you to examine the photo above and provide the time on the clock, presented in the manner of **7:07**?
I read **11:45**
